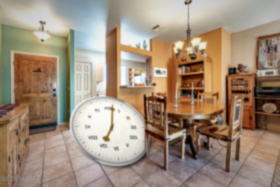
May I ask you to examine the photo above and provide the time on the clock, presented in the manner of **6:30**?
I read **7:02**
